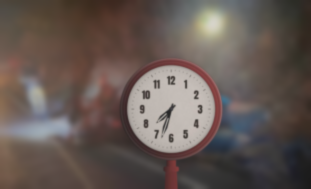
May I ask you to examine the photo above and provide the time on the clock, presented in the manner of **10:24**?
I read **7:33**
